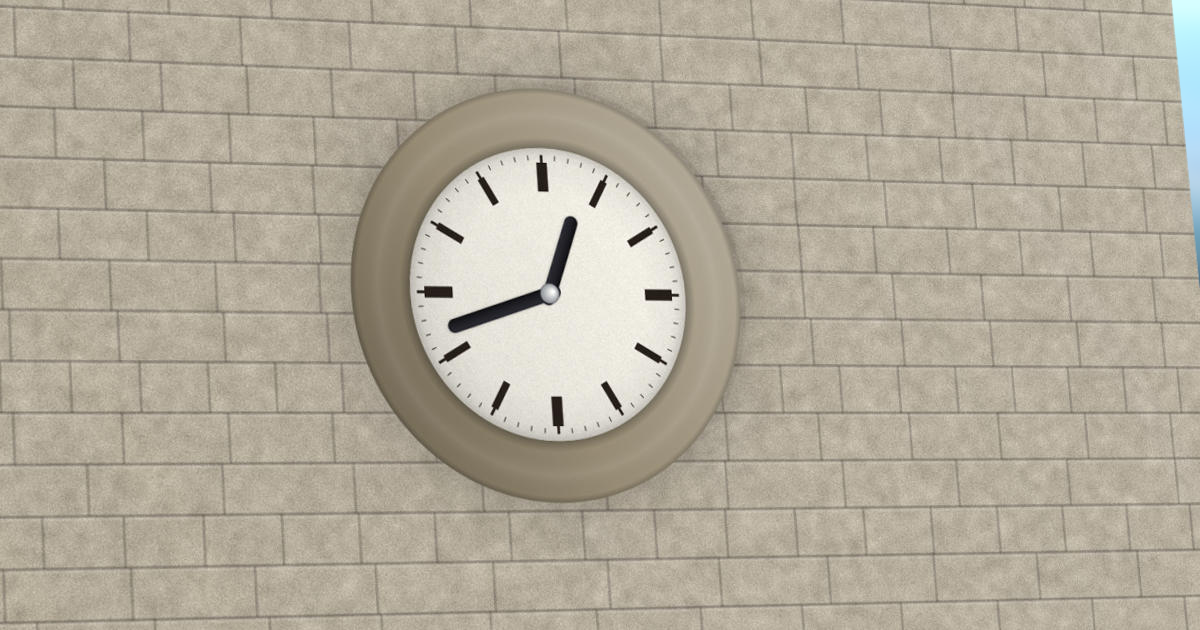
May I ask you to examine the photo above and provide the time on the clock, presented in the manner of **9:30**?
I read **12:42**
